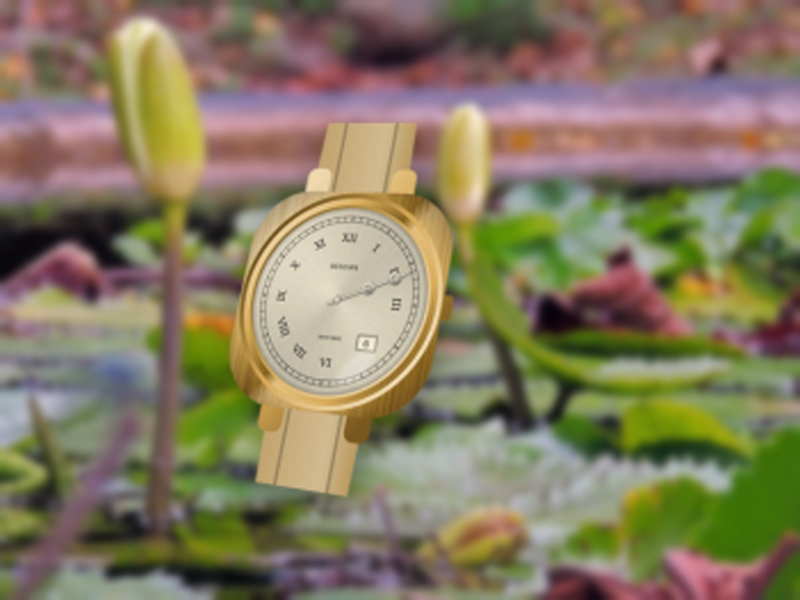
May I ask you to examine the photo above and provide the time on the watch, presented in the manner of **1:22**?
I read **2:11**
